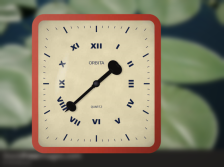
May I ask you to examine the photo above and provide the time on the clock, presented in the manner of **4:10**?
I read **1:38**
